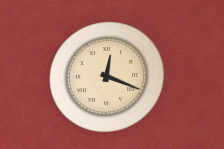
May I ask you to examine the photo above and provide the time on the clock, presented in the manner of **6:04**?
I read **12:19**
